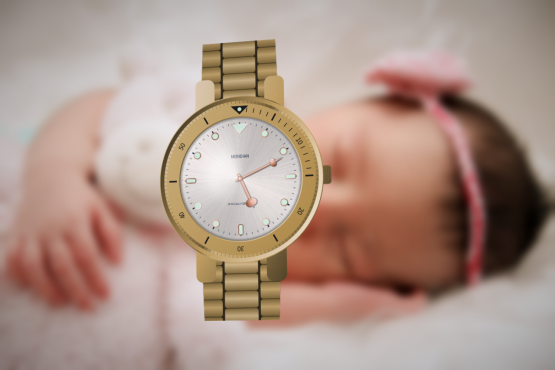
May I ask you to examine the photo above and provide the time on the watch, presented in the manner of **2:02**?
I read **5:11**
